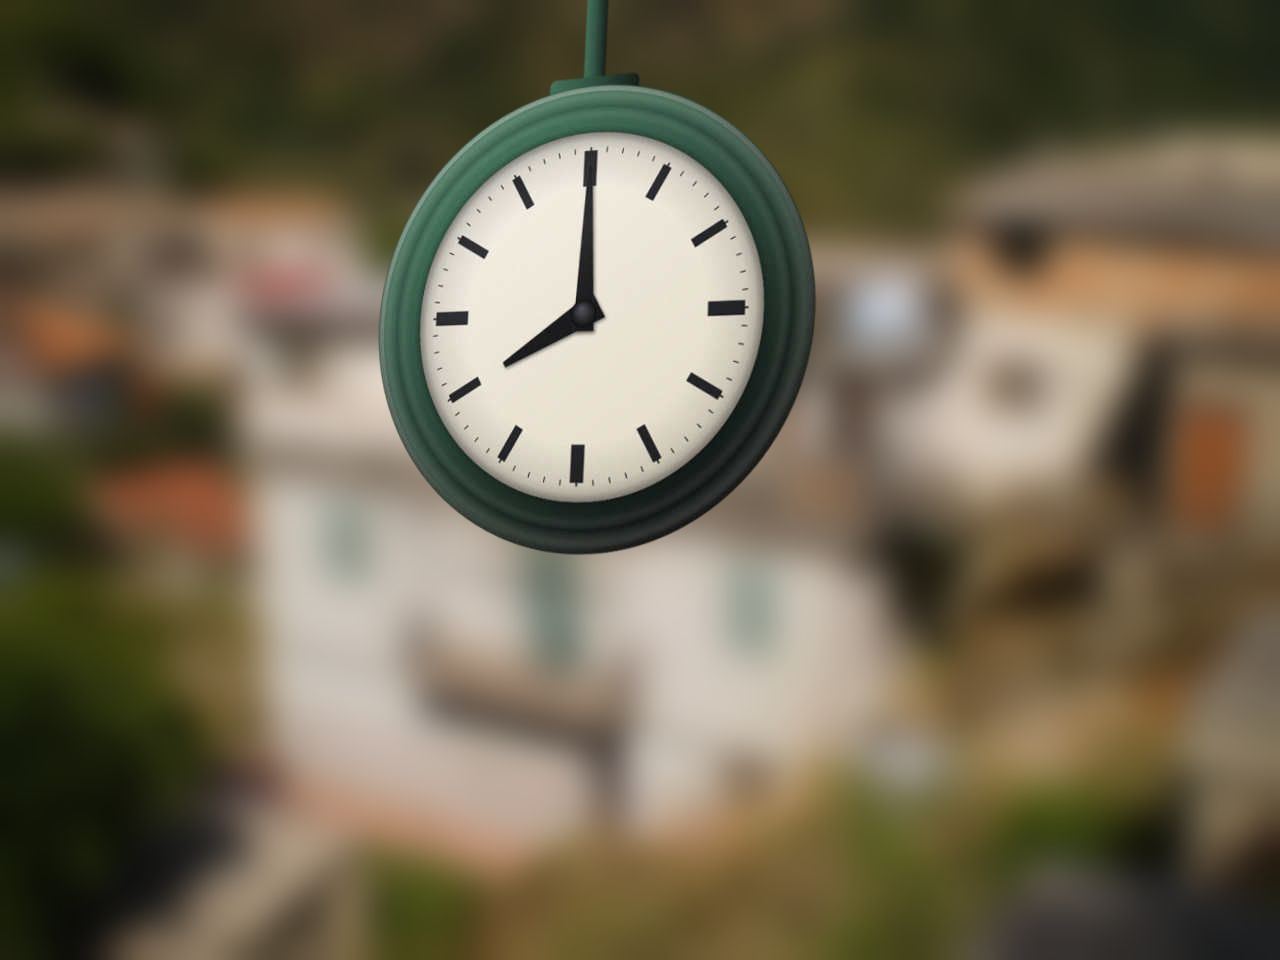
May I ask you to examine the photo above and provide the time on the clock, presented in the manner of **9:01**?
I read **8:00**
